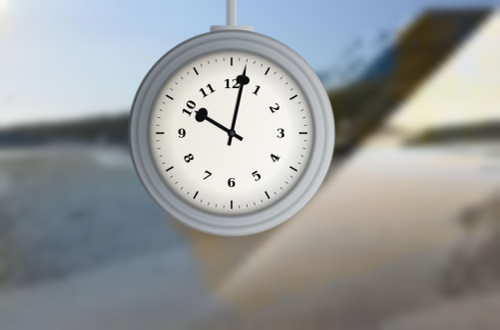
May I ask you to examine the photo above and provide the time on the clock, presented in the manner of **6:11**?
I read **10:02**
